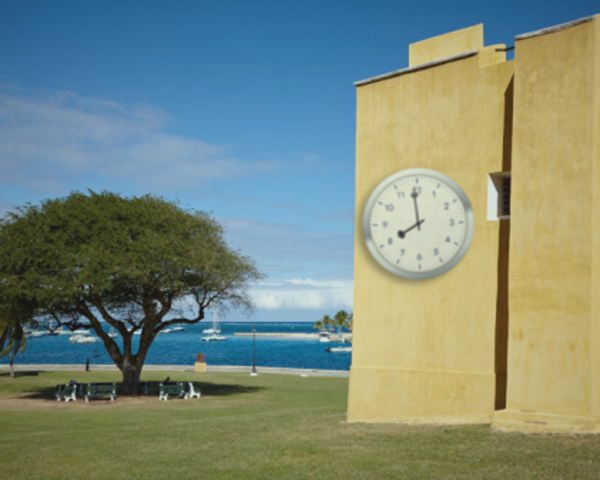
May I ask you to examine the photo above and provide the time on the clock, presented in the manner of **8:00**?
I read **7:59**
